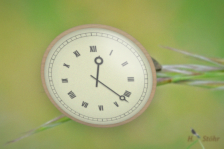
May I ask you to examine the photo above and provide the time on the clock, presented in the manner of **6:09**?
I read **12:22**
